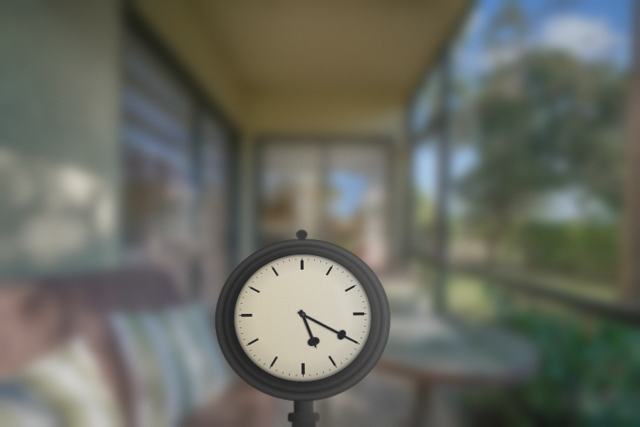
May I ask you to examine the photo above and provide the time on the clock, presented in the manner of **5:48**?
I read **5:20**
